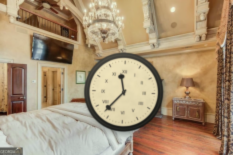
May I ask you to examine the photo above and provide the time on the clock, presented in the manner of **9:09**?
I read **11:37**
